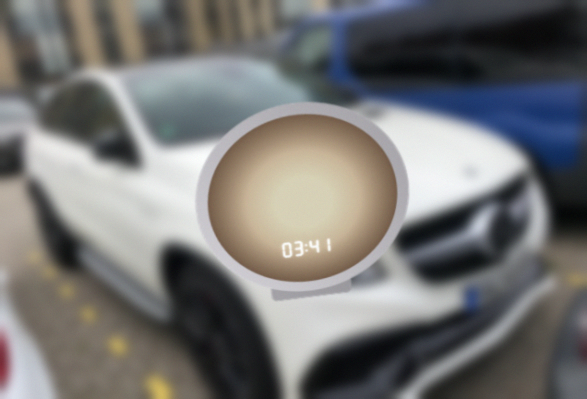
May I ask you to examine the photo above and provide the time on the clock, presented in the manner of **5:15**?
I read **3:41**
